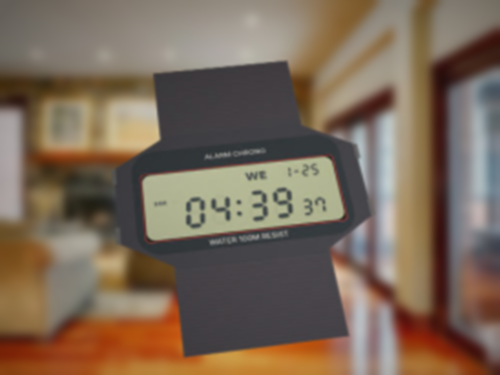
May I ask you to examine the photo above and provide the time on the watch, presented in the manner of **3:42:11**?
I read **4:39:37**
